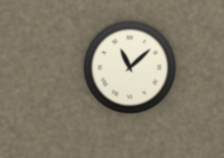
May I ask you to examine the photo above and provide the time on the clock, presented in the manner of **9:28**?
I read **11:08**
